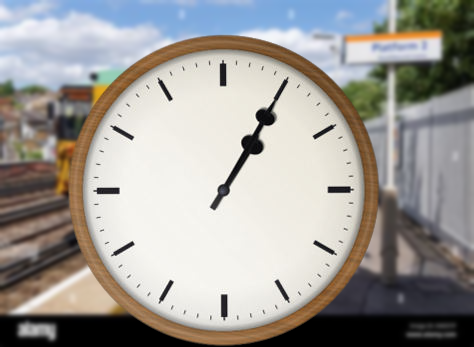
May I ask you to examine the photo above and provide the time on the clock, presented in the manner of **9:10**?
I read **1:05**
